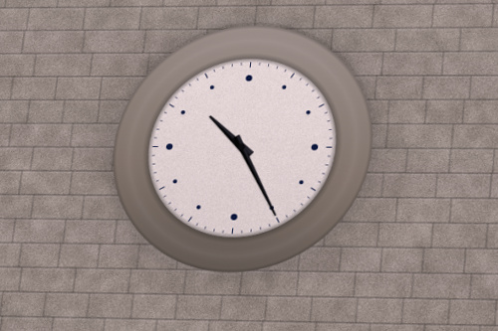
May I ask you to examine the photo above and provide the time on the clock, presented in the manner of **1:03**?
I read **10:25**
